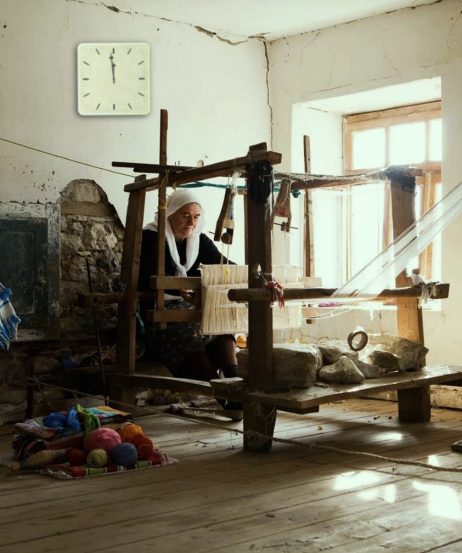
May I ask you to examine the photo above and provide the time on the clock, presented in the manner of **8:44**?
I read **11:59**
